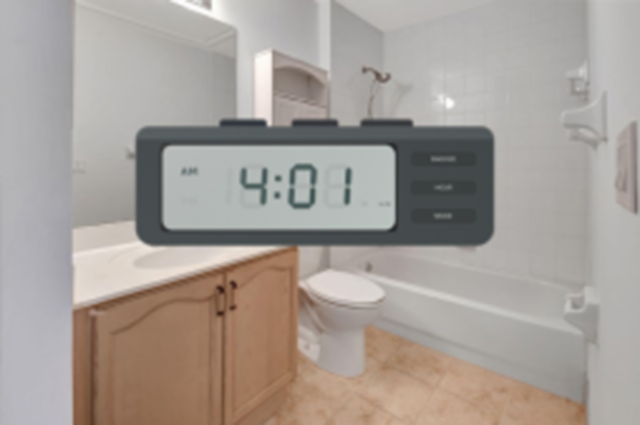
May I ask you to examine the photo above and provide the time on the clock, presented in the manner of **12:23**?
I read **4:01**
